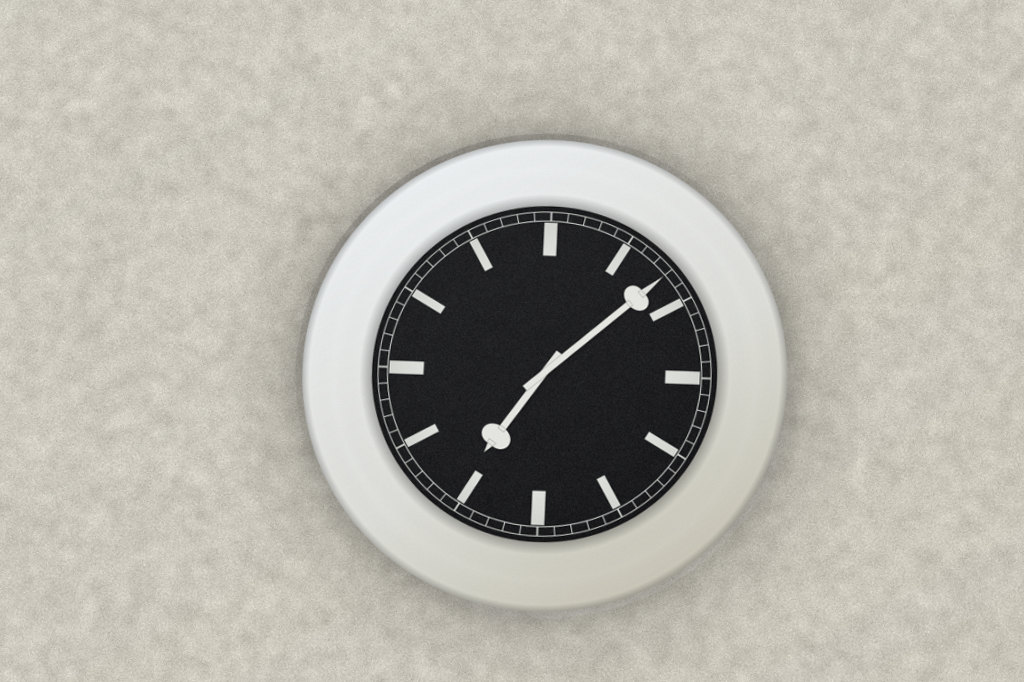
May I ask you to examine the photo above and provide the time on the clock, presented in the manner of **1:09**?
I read **7:08**
